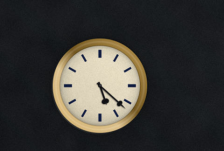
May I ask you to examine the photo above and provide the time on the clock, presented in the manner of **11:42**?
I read **5:22**
